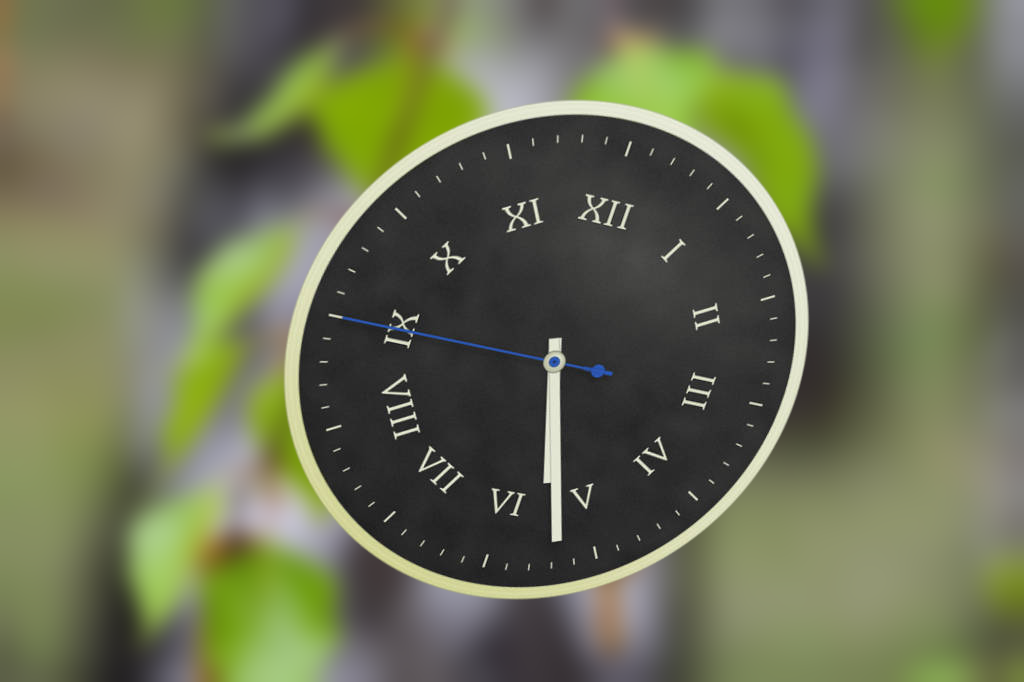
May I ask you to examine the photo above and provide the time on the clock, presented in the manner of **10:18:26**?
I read **5:26:45**
